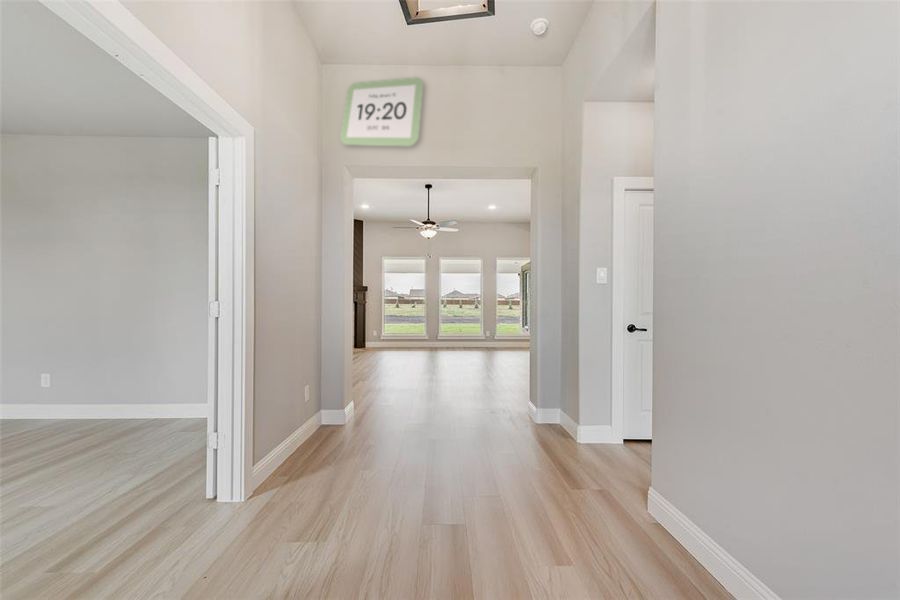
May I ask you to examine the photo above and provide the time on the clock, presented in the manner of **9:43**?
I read **19:20**
